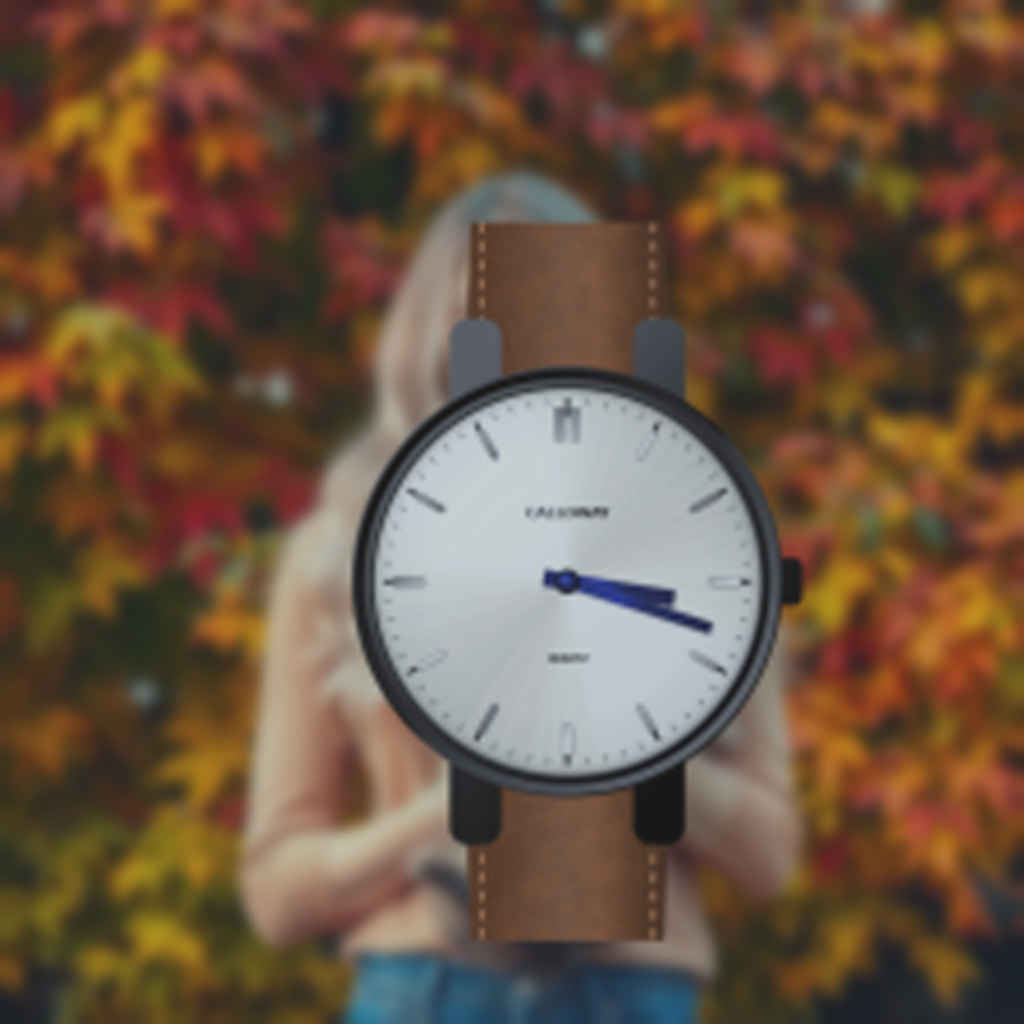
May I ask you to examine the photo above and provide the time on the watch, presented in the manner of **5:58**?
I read **3:18**
